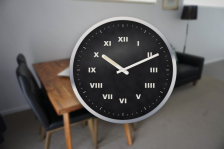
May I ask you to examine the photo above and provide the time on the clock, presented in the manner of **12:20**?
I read **10:11**
